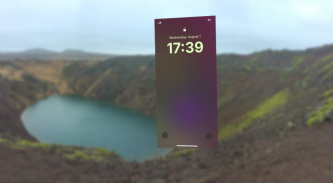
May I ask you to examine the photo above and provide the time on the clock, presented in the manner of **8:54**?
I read **17:39**
